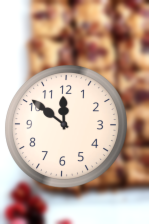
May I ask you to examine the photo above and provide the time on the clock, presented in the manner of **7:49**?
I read **11:51**
